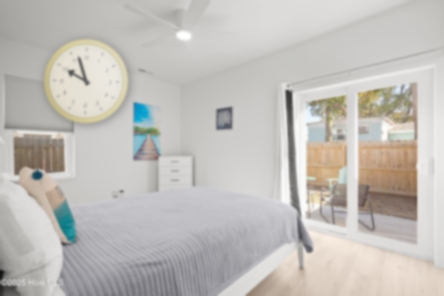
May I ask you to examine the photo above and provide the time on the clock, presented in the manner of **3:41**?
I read **9:57**
